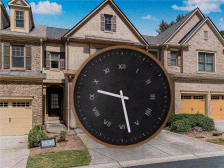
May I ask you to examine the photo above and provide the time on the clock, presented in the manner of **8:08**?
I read **9:28**
